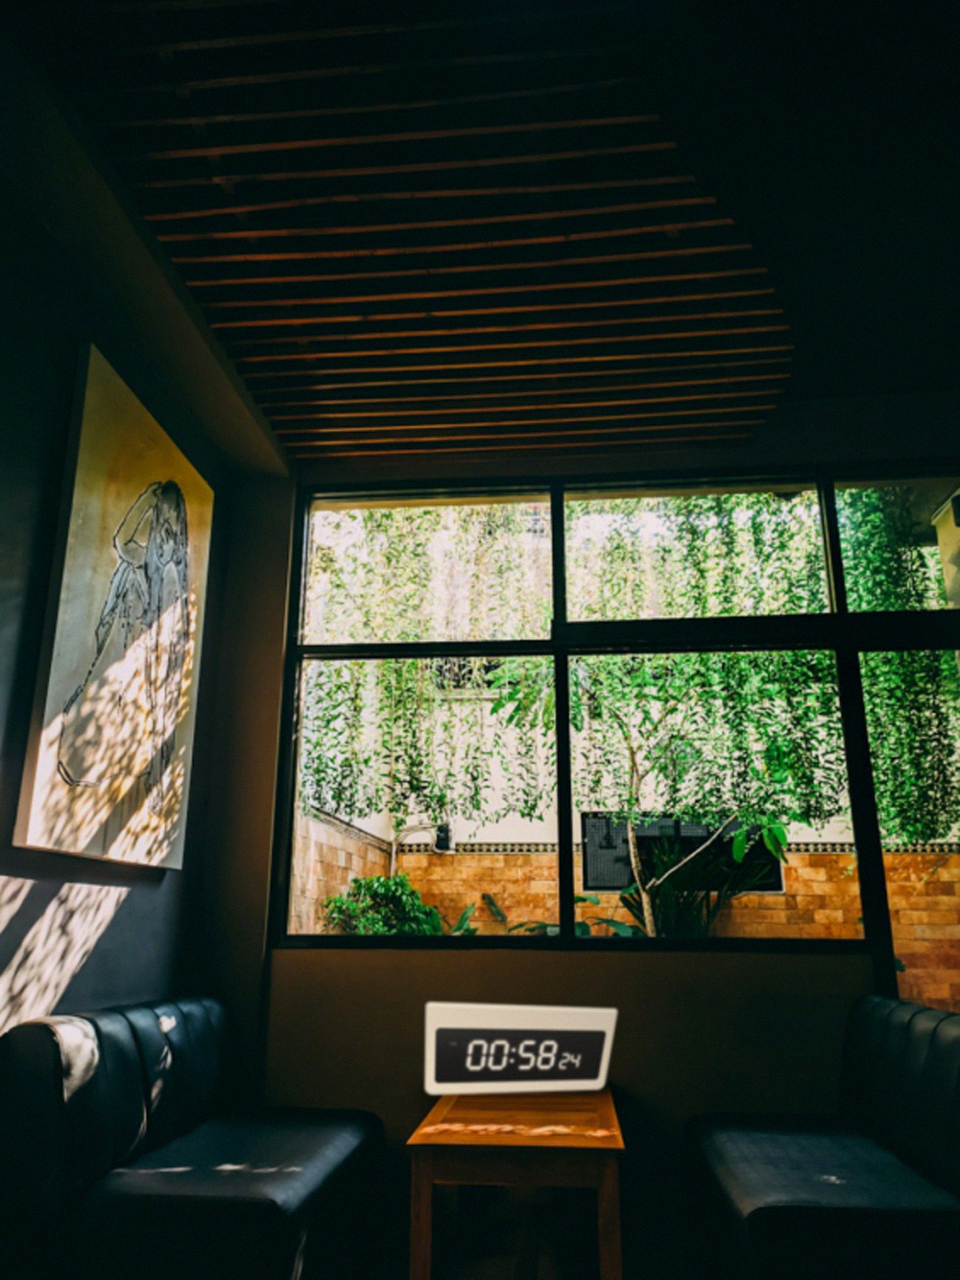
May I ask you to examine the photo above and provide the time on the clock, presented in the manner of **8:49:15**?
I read **0:58:24**
